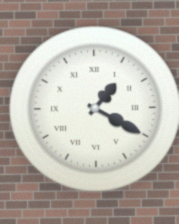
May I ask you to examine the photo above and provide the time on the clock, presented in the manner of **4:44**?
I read **1:20**
